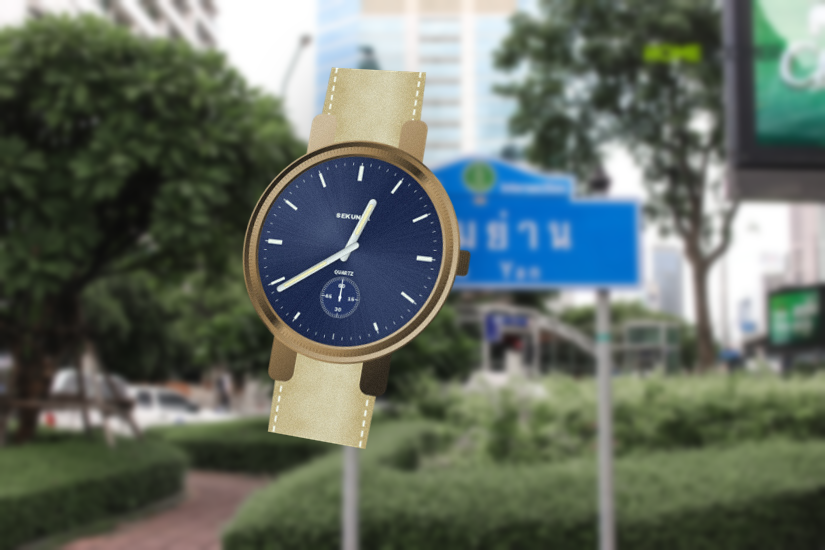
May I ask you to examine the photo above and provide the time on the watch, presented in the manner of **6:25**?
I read **12:39**
